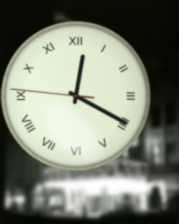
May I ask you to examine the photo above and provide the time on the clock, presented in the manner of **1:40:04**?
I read **12:19:46**
